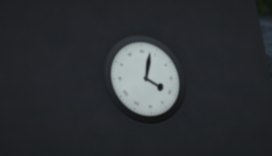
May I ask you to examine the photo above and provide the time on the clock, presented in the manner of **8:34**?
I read **4:03**
